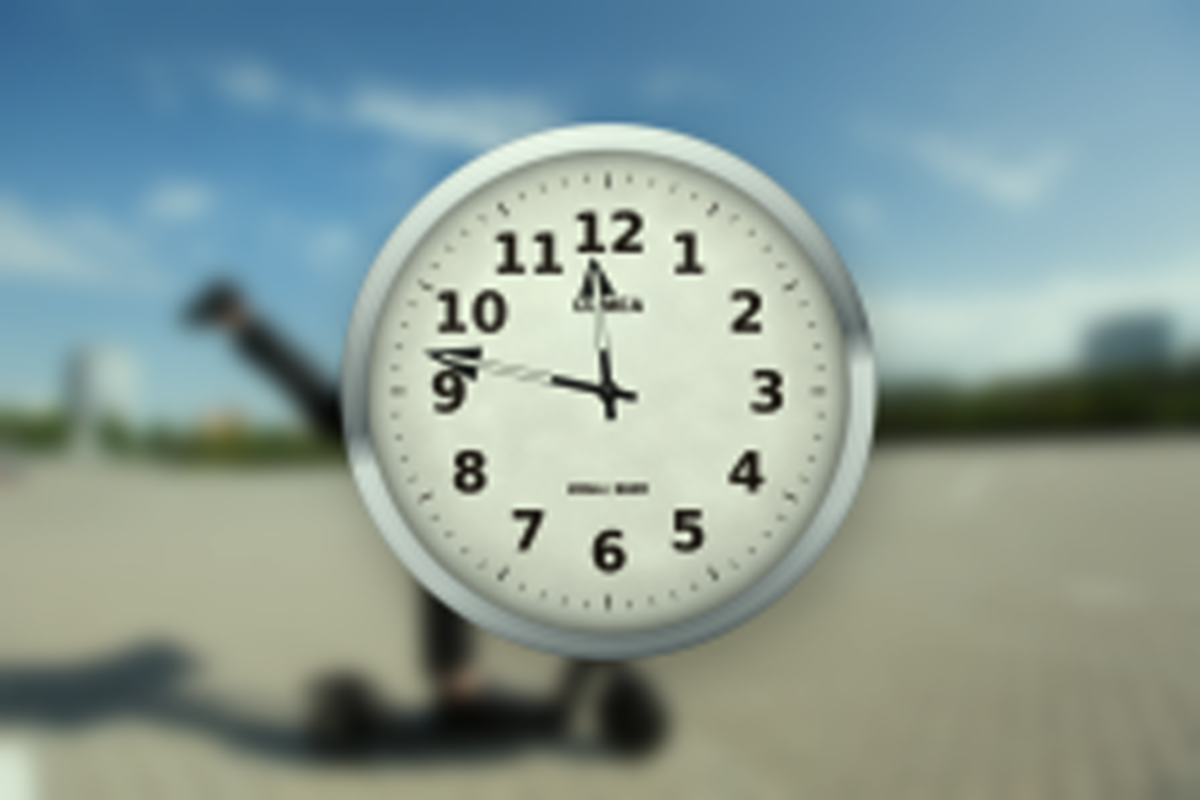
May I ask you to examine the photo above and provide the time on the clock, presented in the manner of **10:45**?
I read **11:47**
